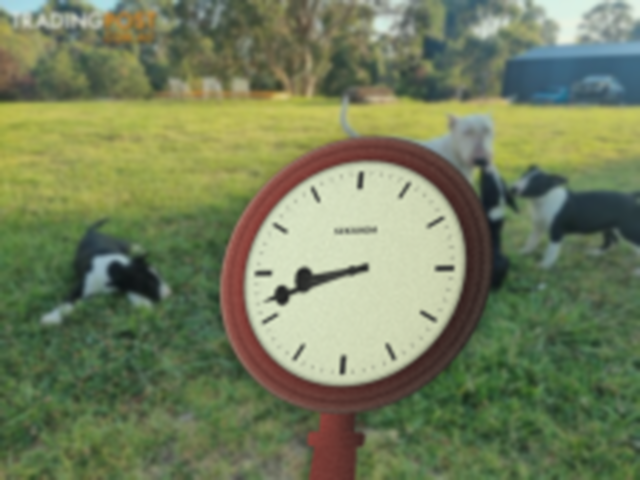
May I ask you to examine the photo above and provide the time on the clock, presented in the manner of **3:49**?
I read **8:42**
